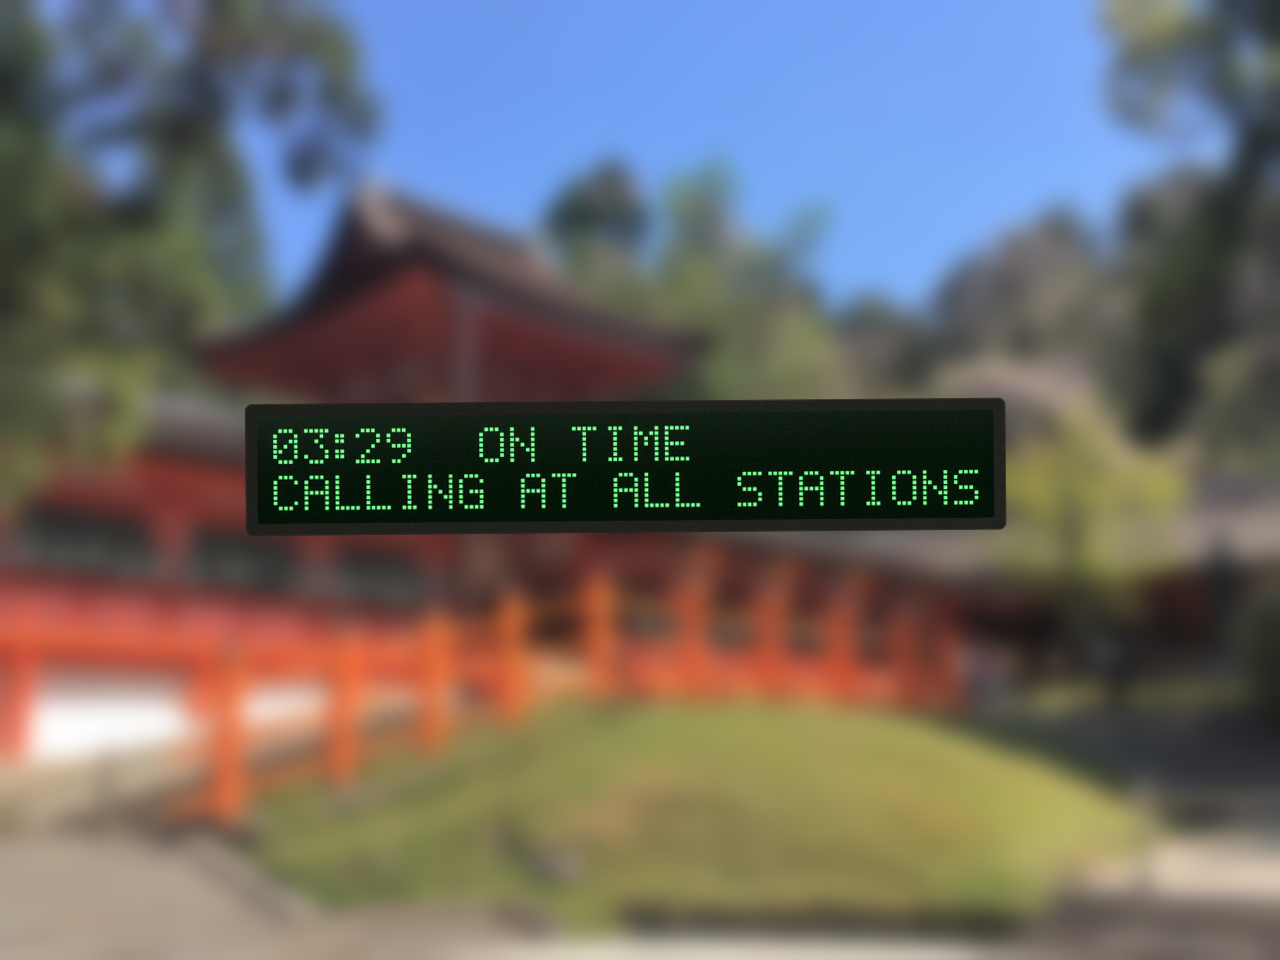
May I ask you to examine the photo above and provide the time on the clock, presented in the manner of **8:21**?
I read **3:29**
